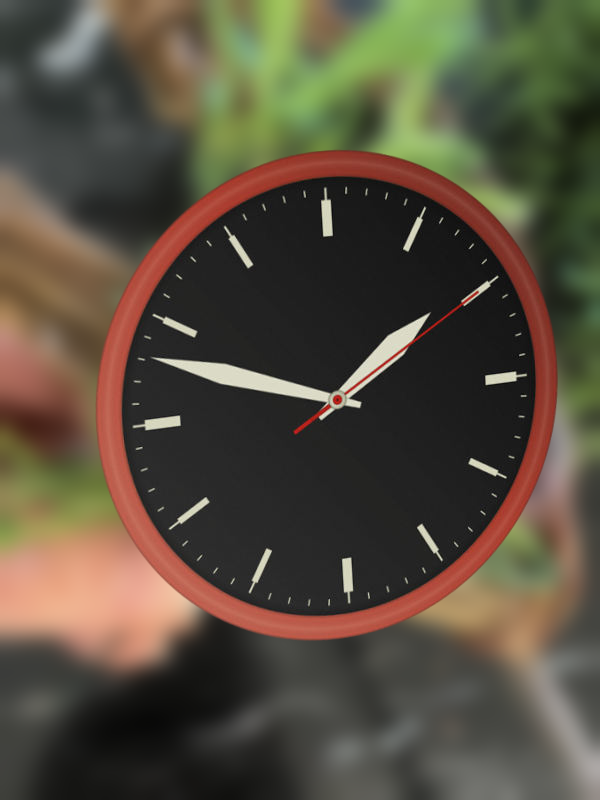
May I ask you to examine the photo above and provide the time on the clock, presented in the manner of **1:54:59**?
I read **1:48:10**
